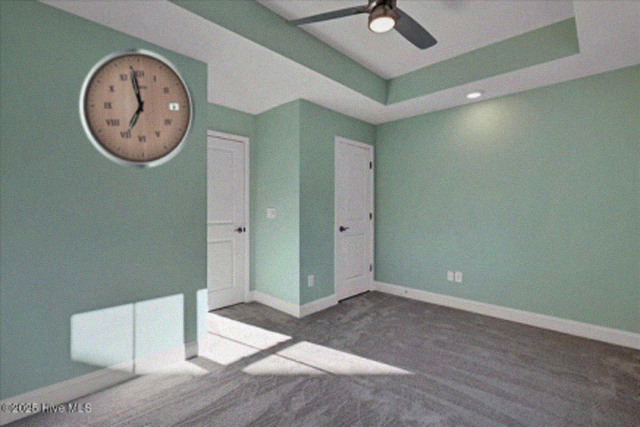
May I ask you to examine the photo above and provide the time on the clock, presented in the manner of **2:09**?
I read **6:58**
